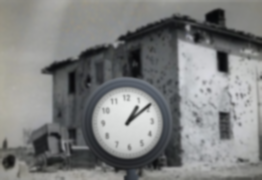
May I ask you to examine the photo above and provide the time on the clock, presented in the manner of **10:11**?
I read **1:09**
